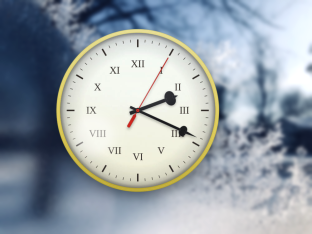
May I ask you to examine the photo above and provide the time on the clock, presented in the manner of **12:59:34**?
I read **2:19:05**
